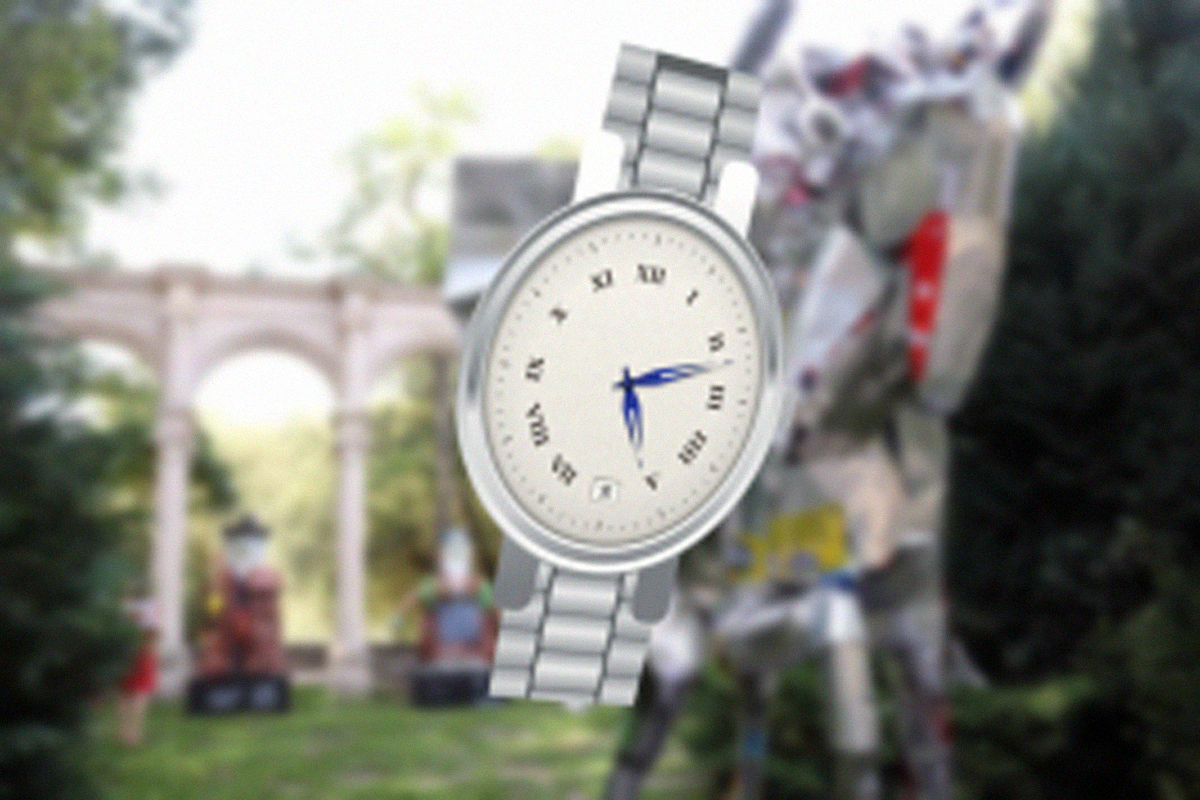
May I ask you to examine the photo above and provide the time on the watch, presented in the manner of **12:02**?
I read **5:12**
